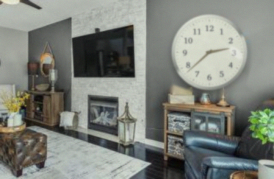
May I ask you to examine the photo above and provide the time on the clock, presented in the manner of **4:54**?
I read **2:38**
